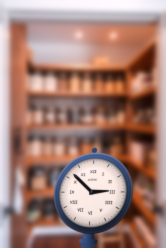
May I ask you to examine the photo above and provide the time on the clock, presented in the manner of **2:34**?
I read **2:52**
